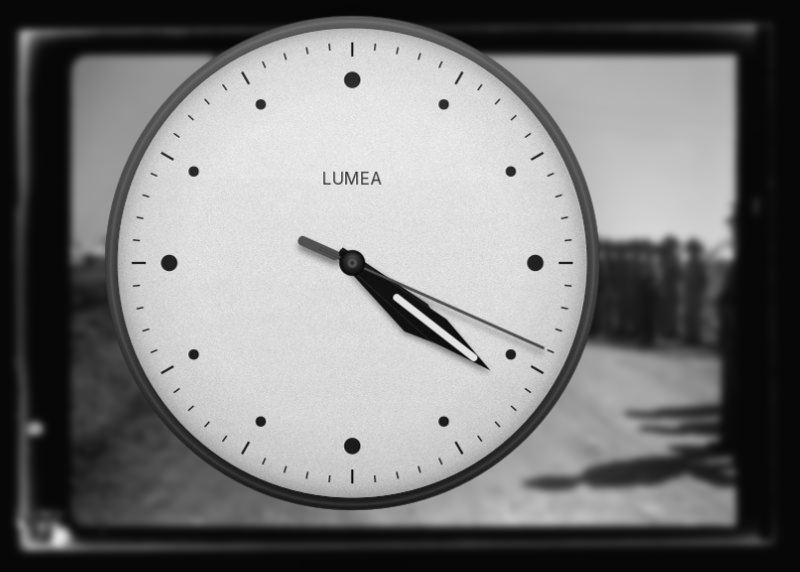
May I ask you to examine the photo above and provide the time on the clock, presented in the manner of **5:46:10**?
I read **4:21:19**
